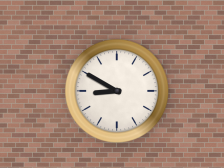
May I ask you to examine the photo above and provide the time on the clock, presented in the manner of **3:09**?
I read **8:50**
